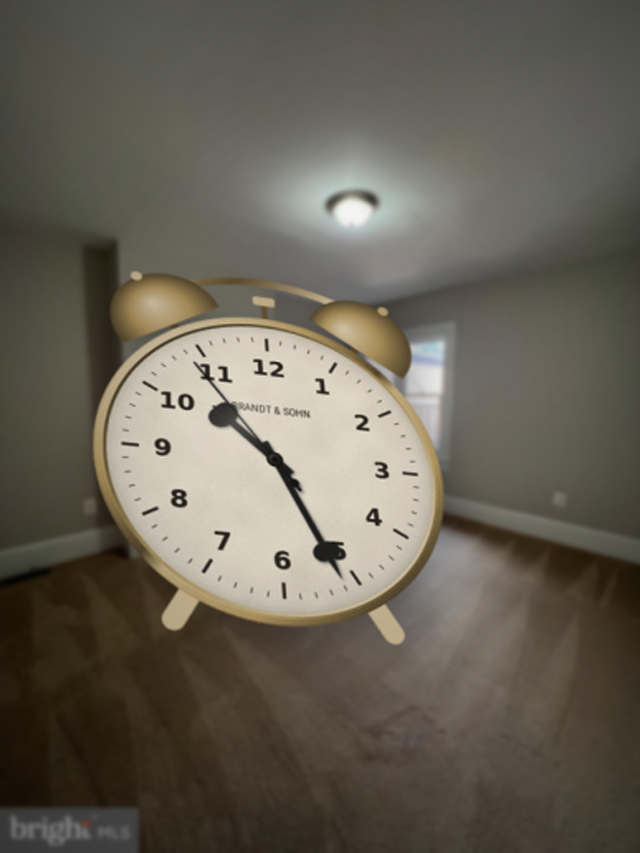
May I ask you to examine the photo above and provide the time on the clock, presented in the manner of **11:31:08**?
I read **10:25:54**
